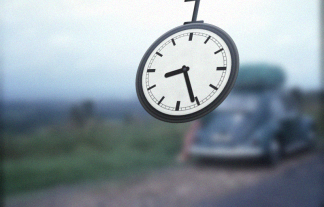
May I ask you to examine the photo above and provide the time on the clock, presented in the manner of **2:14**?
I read **8:26**
